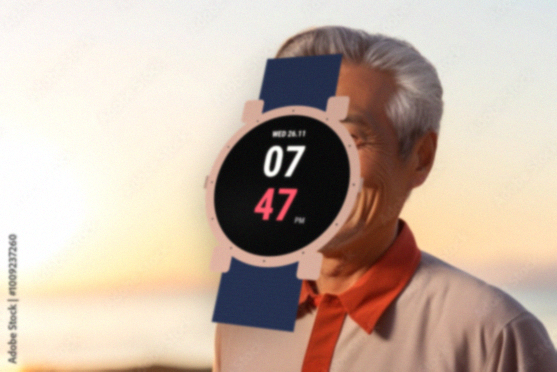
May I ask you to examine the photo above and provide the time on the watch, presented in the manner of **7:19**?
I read **7:47**
